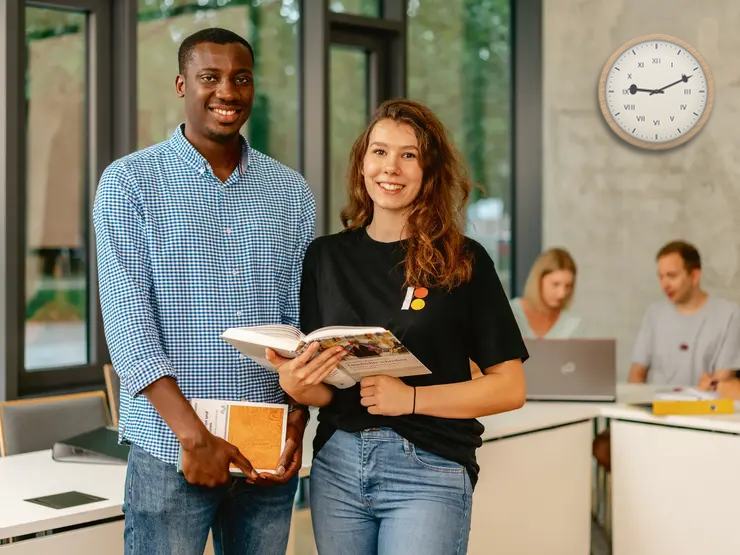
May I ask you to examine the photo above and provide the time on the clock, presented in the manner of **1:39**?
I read **9:11**
